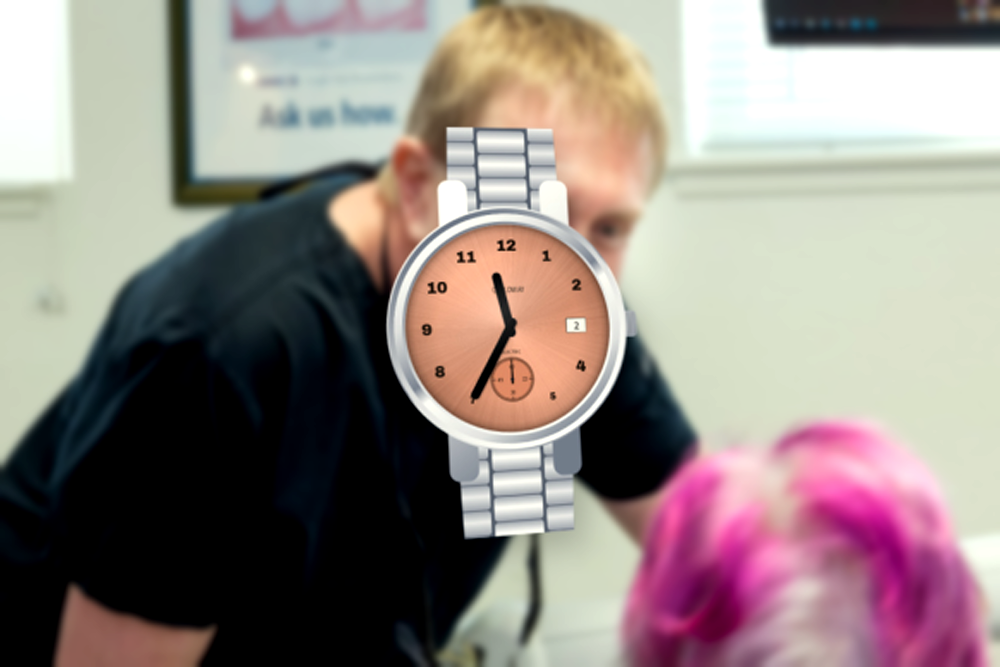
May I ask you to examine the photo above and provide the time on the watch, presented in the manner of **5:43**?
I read **11:35**
